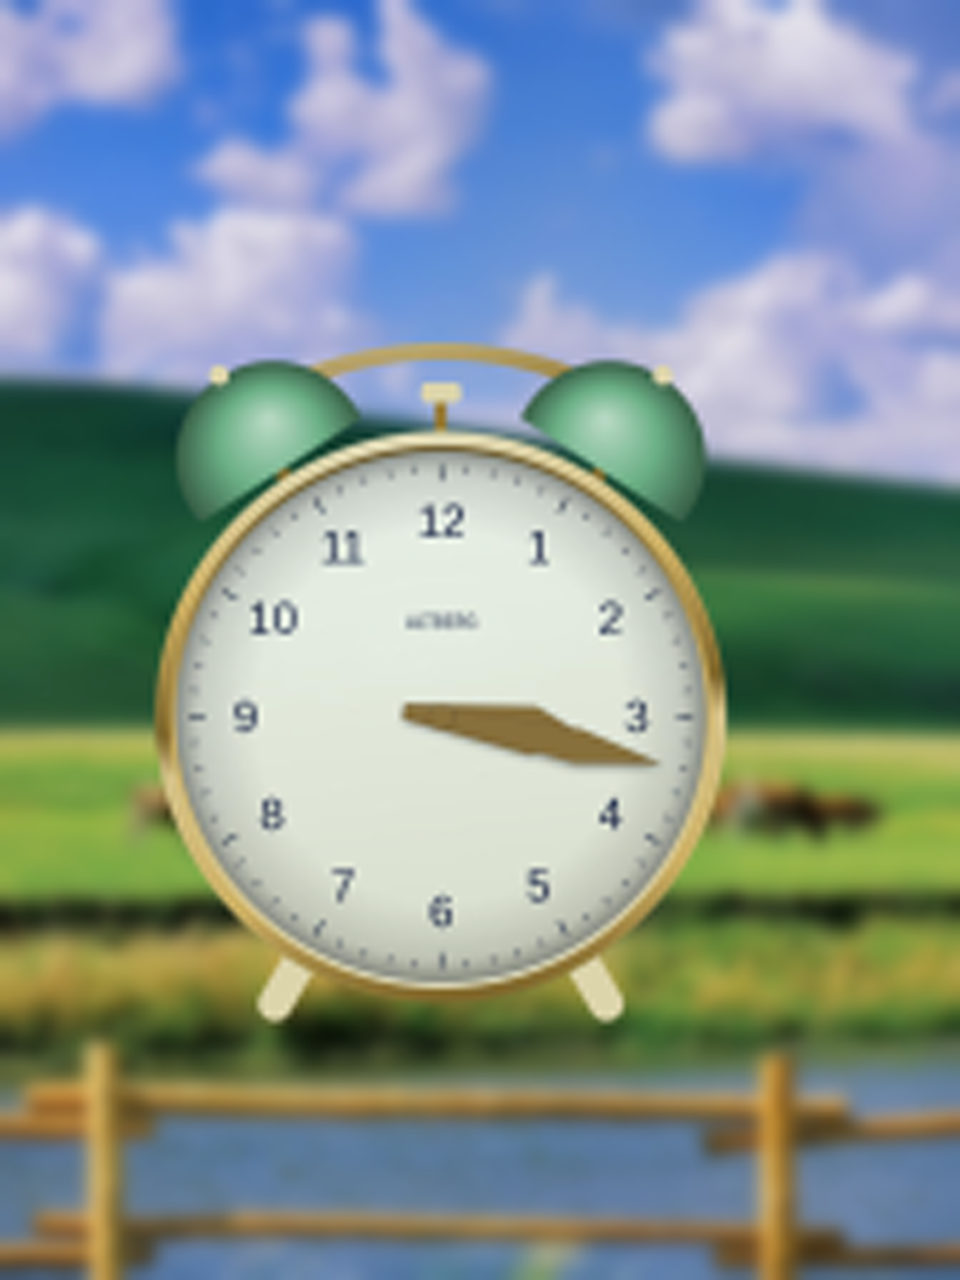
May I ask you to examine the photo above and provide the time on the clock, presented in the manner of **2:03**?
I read **3:17**
